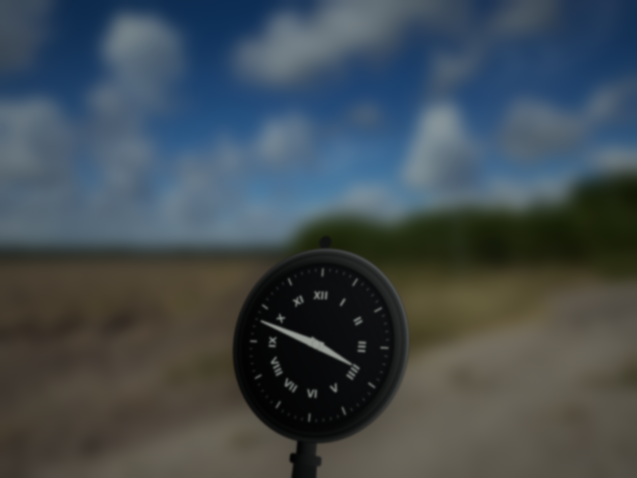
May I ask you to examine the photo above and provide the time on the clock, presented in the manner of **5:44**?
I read **3:48**
